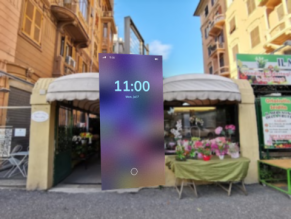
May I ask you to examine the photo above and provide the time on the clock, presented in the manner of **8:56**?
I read **11:00**
